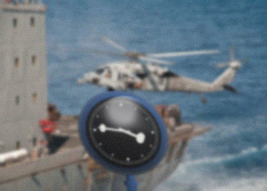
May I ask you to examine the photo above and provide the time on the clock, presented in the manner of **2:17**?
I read **3:46**
